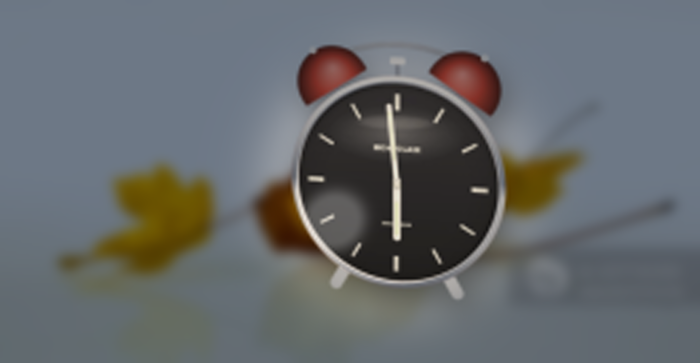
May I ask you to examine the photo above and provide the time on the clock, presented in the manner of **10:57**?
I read **5:59**
